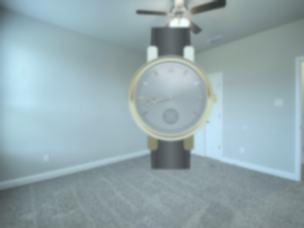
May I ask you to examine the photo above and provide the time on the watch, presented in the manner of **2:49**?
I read **8:43**
